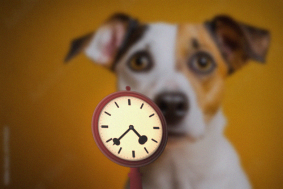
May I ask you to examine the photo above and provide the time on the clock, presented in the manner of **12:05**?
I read **4:38**
